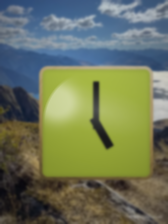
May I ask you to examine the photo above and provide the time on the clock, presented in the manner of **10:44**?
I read **5:00**
